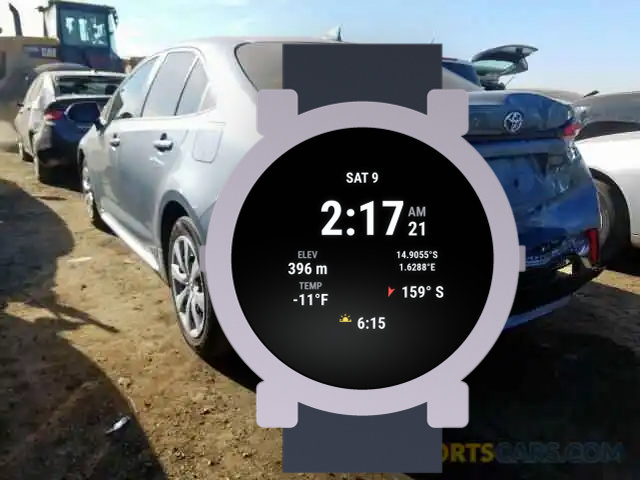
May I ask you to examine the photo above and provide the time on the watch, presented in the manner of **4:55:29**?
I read **2:17:21**
